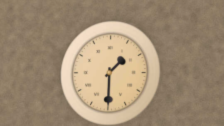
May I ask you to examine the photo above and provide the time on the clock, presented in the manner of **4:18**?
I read **1:30**
